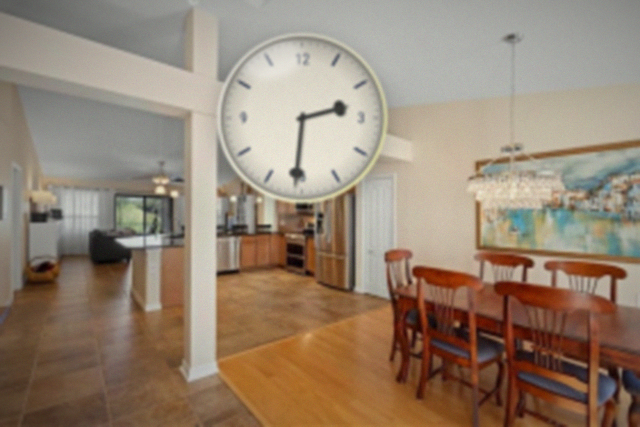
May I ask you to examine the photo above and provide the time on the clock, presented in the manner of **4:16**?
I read **2:31**
